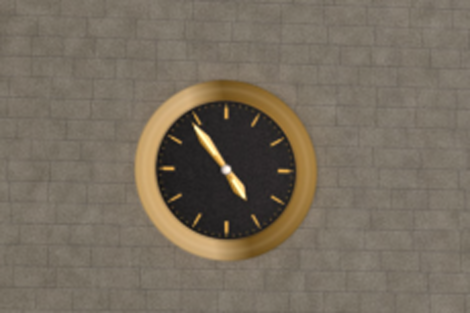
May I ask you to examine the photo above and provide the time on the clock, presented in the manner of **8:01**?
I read **4:54**
